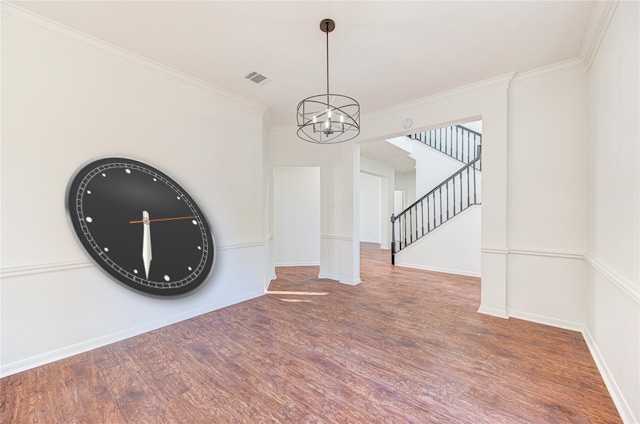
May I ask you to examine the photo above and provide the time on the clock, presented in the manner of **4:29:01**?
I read **6:33:14**
